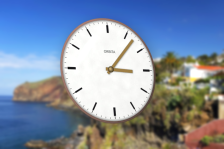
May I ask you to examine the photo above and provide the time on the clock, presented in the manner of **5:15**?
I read **3:07**
